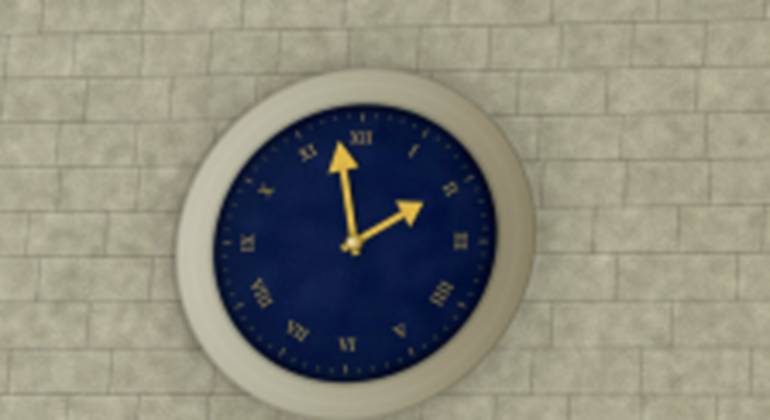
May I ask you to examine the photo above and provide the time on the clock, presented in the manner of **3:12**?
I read **1:58**
